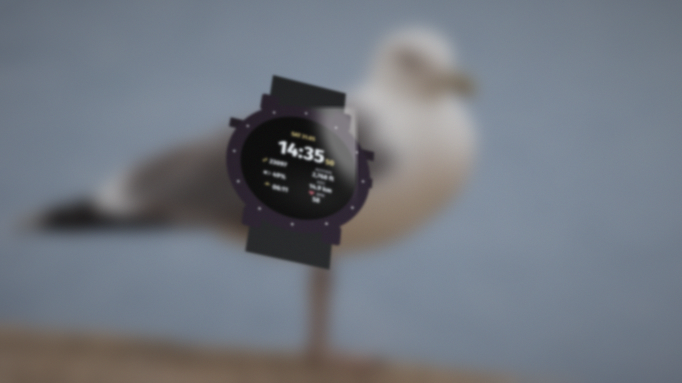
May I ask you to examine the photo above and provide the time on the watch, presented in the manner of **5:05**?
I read **14:35**
